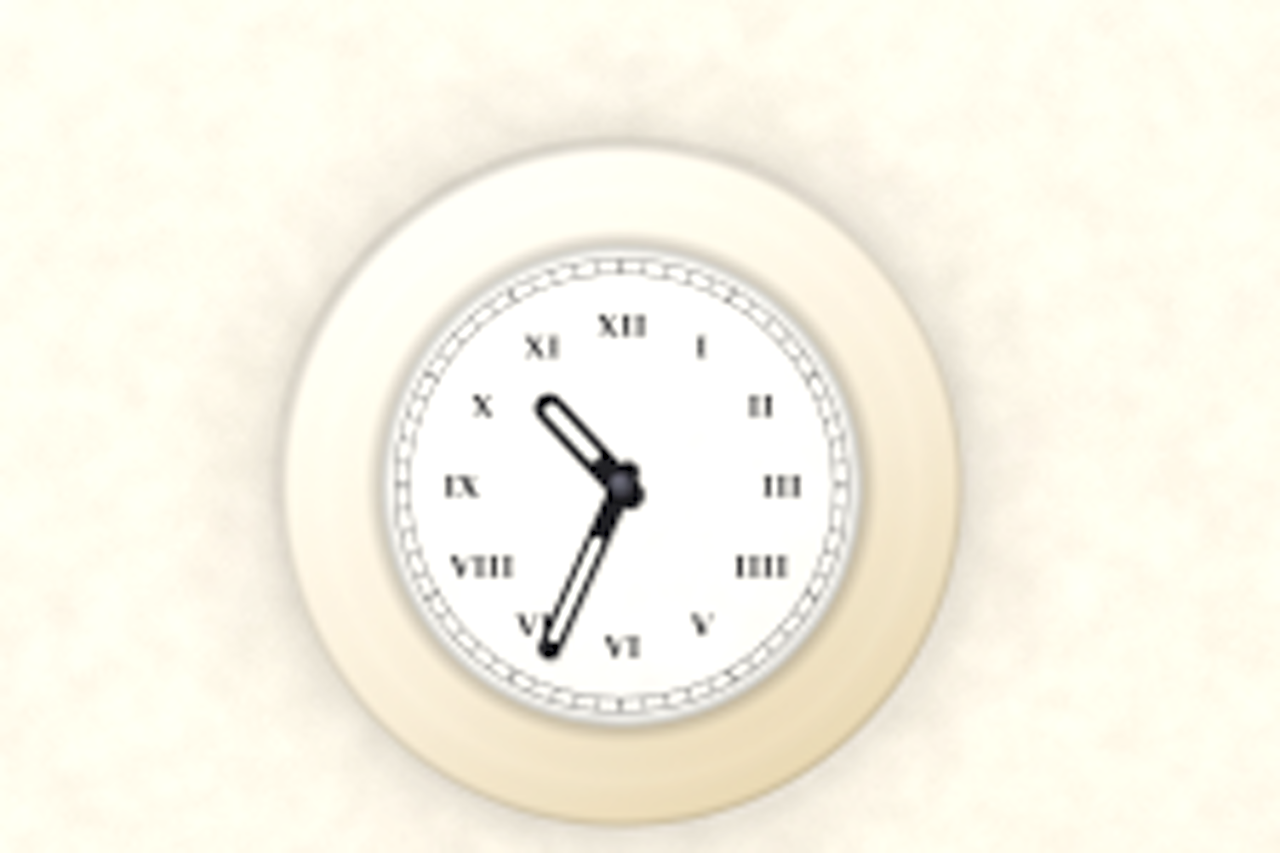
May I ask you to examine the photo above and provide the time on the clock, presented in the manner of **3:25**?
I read **10:34**
